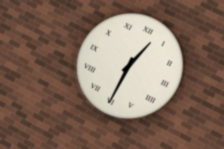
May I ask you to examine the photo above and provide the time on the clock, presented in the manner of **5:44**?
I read **12:30**
